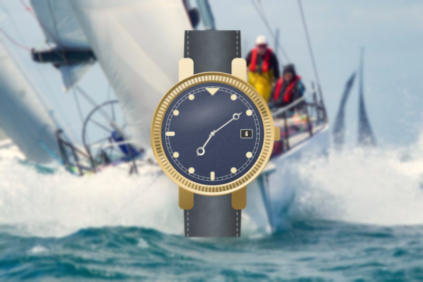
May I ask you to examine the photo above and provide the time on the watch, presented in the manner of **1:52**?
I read **7:09**
